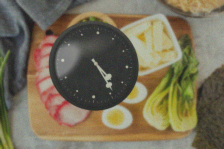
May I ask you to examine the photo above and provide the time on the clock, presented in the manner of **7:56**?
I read **4:24**
